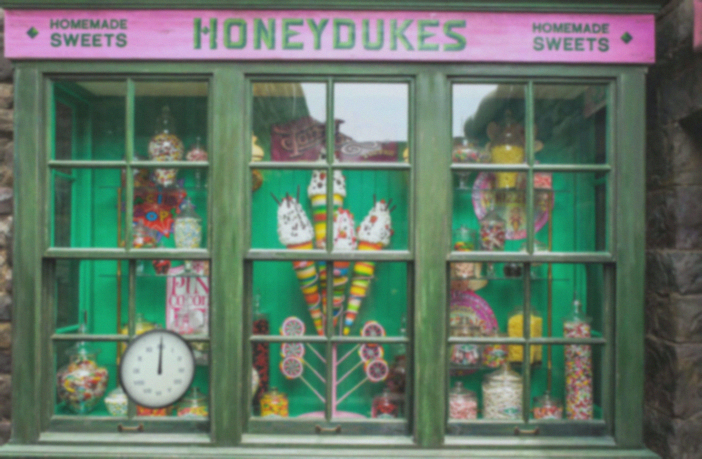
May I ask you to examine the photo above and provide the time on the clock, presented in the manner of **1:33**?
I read **12:00**
